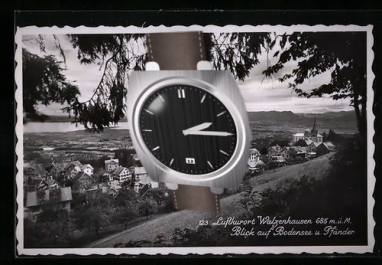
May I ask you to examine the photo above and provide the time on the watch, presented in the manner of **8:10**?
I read **2:15**
